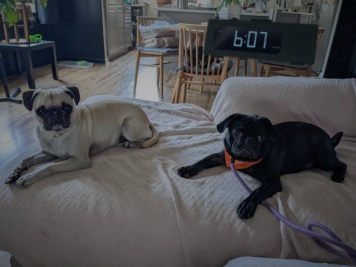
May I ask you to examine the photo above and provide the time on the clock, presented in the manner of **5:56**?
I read **6:07**
